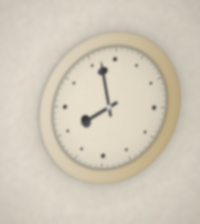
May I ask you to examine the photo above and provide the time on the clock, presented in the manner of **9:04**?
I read **7:57**
